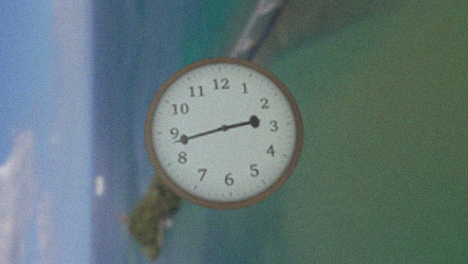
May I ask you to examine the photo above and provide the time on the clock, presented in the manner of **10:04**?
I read **2:43**
